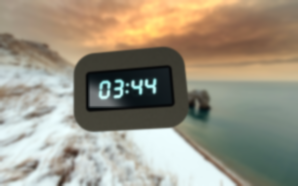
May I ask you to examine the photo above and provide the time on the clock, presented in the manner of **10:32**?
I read **3:44**
